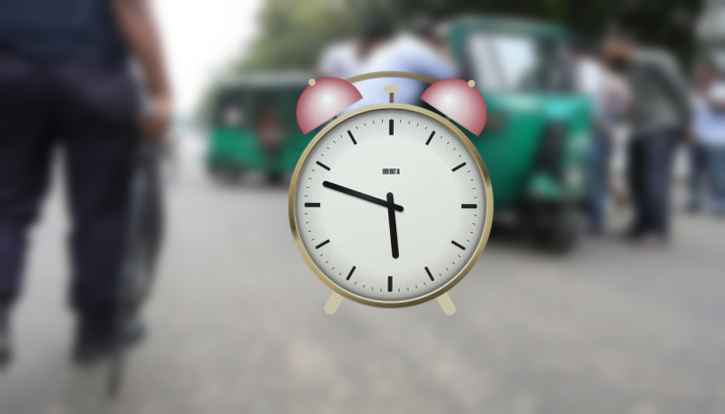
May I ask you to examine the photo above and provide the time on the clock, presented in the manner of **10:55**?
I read **5:48**
